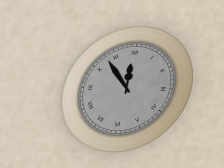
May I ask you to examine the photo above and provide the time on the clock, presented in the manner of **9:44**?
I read **11:53**
